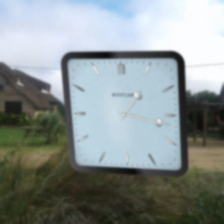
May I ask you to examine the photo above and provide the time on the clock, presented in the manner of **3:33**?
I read **1:17**
